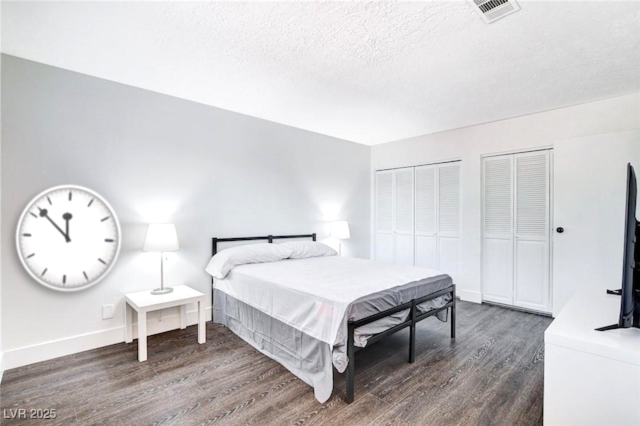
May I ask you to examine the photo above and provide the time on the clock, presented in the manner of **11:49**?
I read **11:52**
